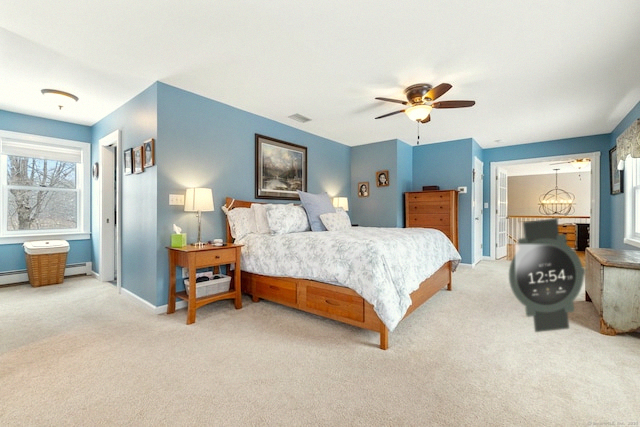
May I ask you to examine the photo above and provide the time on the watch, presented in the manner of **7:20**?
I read **12:54**
